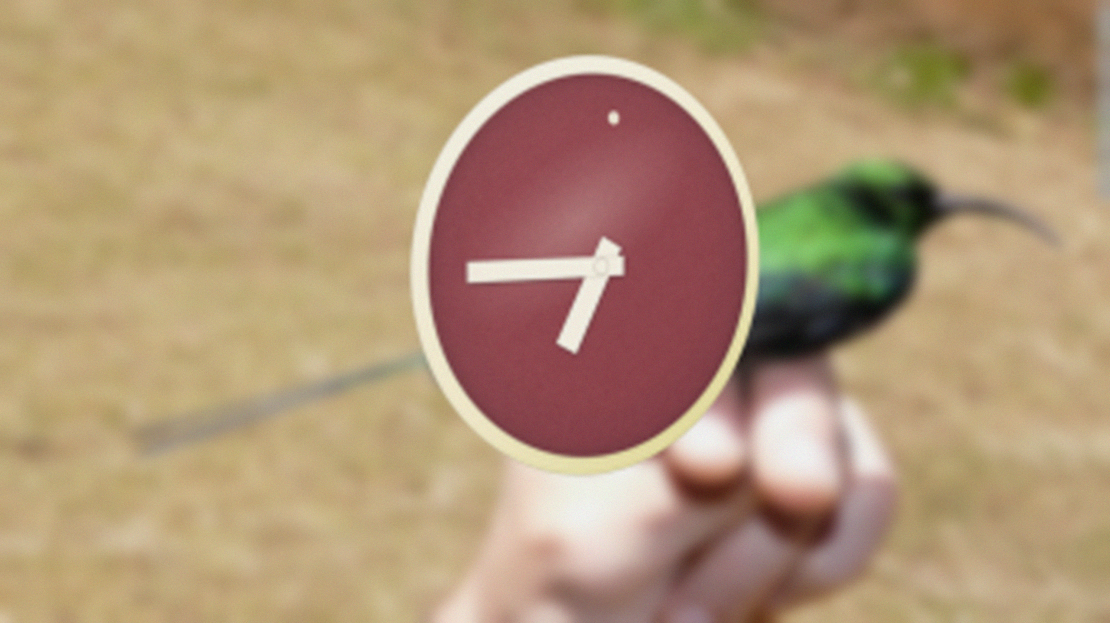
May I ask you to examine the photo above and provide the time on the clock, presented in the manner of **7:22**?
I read **6:44**
